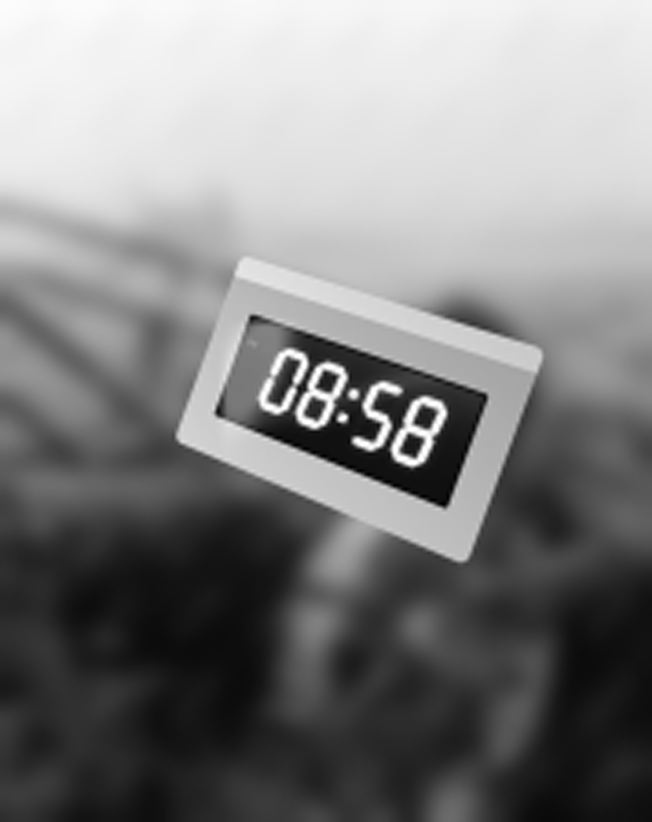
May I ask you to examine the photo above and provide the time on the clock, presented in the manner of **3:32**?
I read **8:58**
